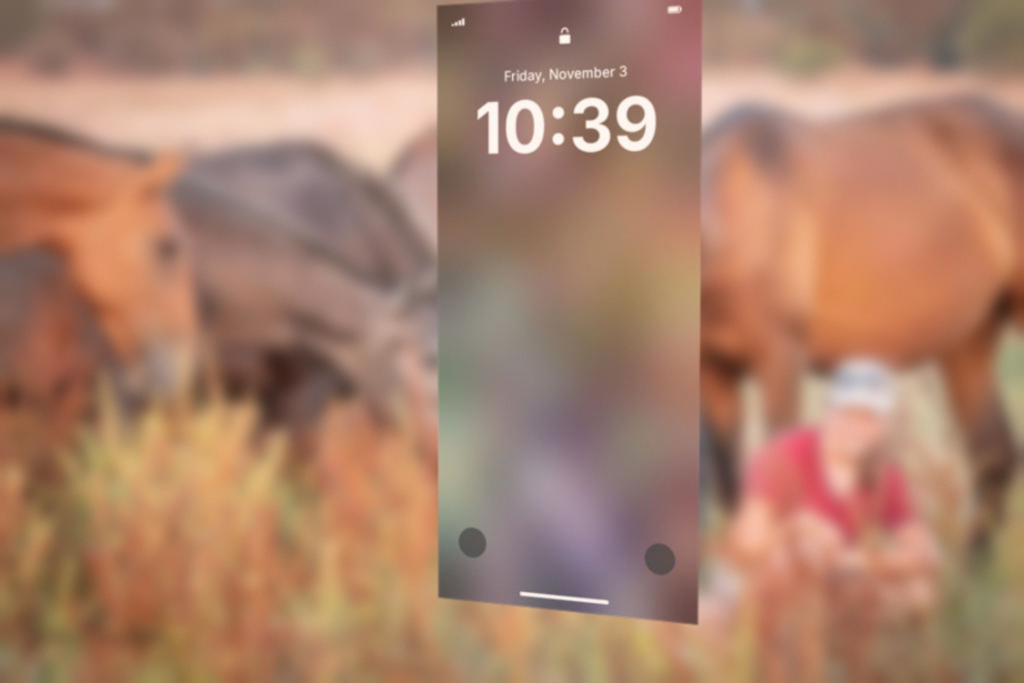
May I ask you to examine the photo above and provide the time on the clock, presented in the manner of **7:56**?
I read **10:39**
